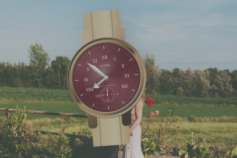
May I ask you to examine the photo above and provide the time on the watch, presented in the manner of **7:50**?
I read **7:52**
